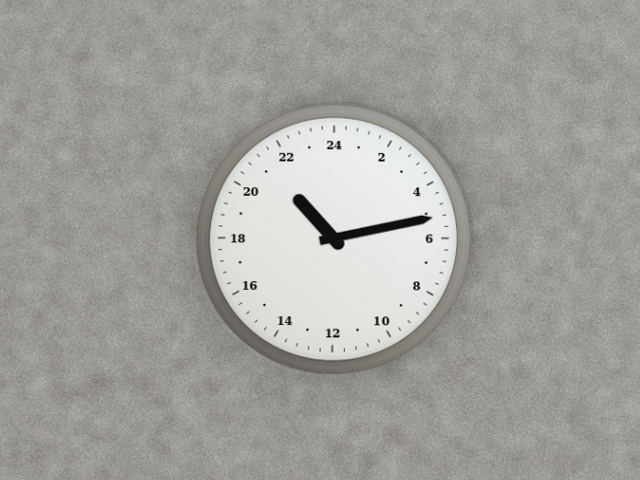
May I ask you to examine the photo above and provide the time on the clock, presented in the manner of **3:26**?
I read **21:13**
